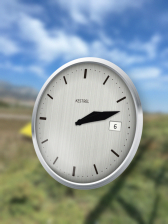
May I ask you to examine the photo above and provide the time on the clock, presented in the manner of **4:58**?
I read **2:12**
